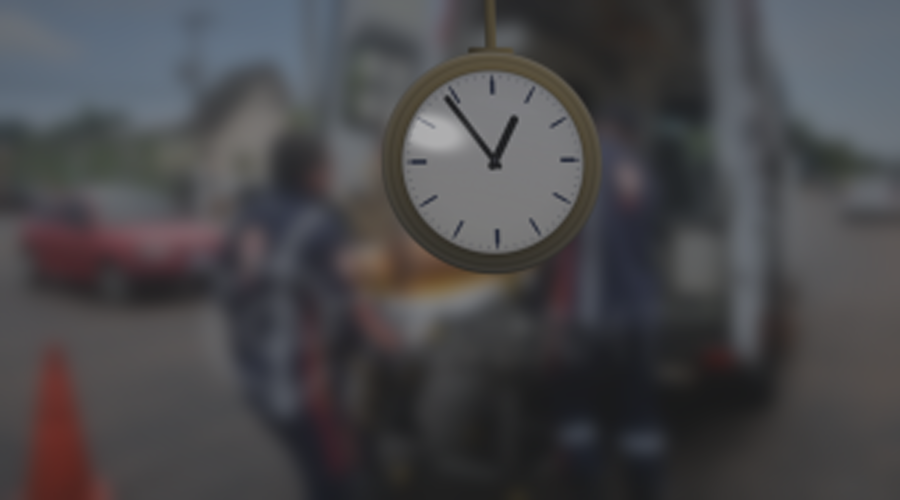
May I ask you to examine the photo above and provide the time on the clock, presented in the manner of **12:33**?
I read **12:54**
